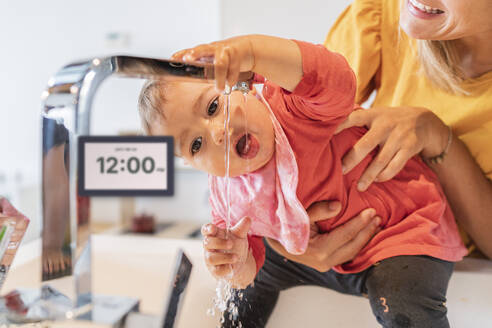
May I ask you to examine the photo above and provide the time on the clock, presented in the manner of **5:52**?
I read **12:00**
